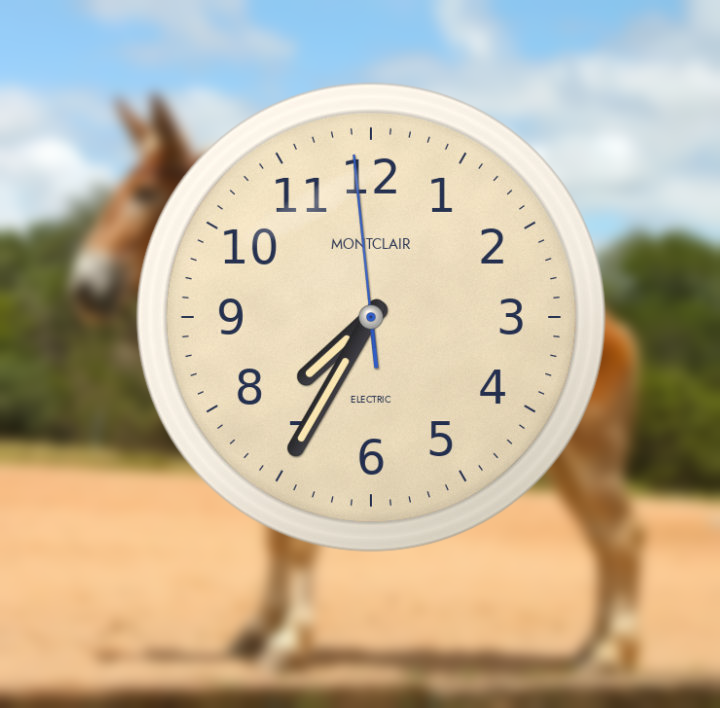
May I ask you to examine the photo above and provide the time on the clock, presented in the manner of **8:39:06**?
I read **7:34:59**
